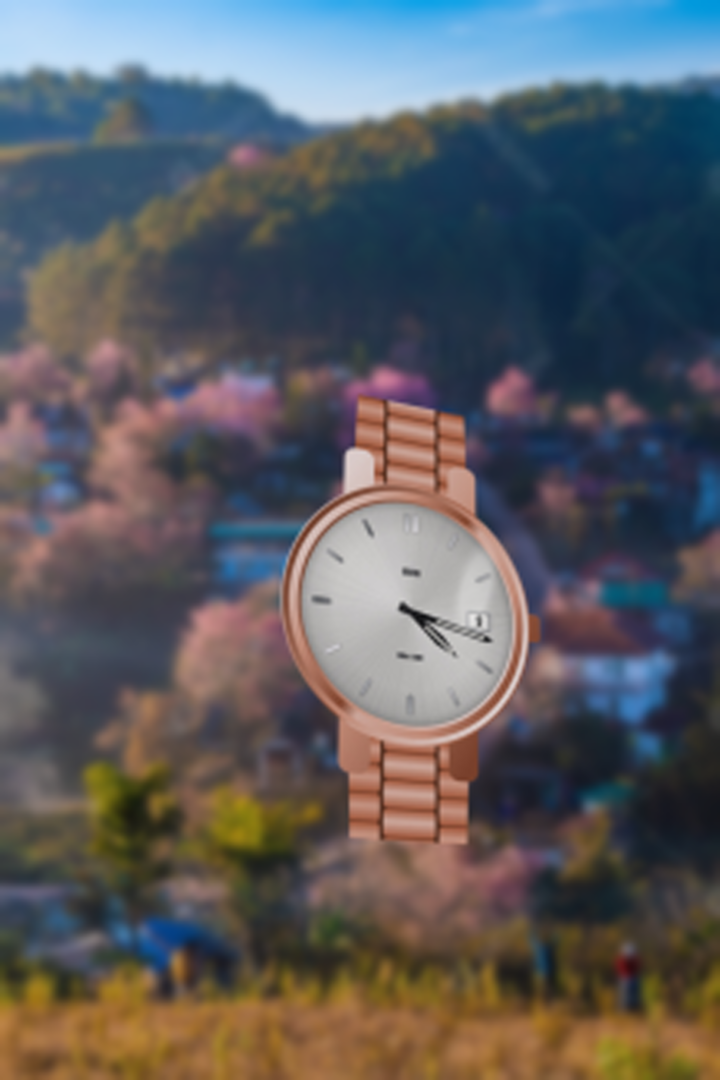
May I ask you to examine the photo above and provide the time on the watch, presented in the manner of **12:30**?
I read **4:17**
